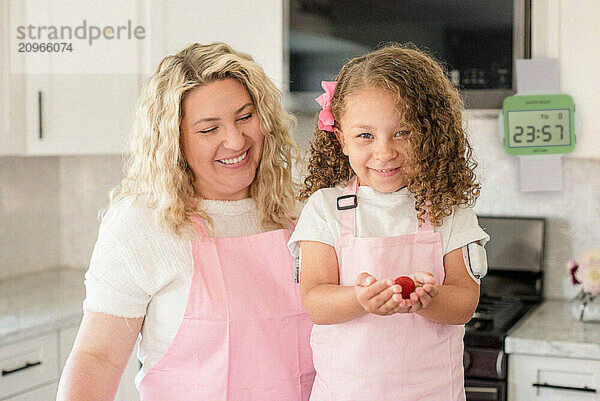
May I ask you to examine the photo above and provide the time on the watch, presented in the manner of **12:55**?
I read **23:57**
